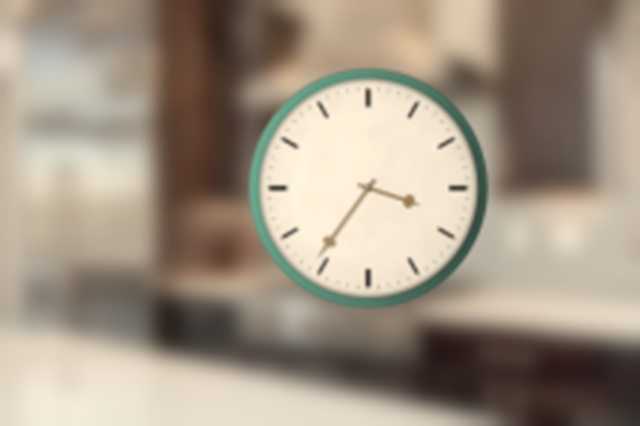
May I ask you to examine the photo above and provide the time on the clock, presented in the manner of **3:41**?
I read **3:36**
